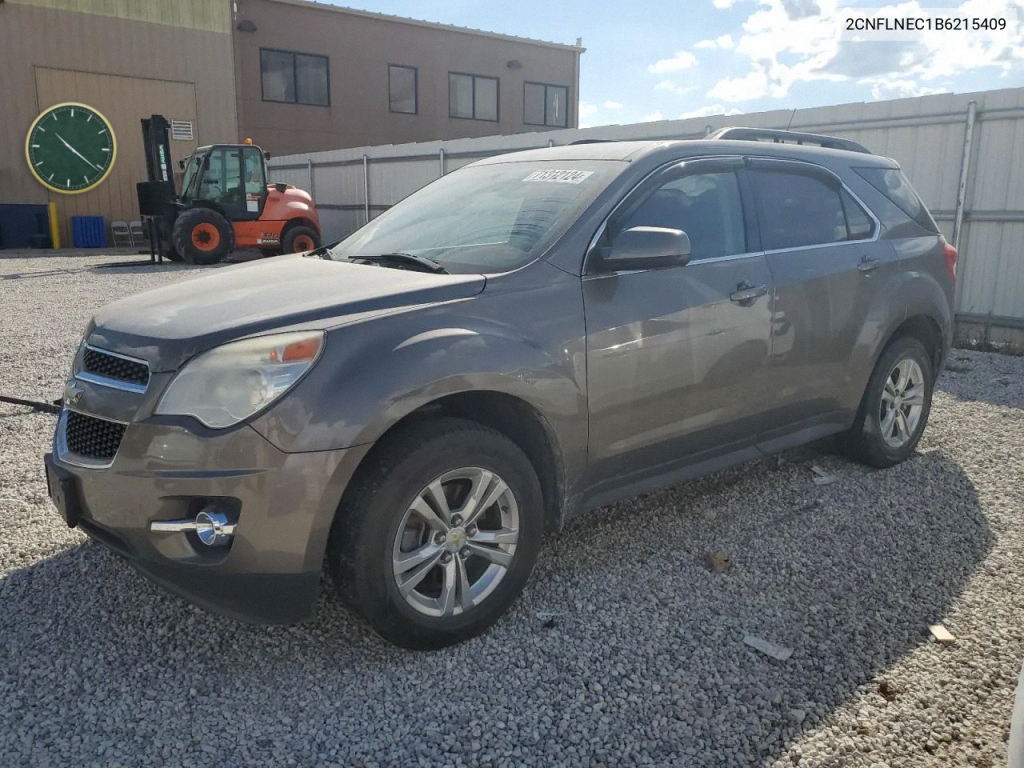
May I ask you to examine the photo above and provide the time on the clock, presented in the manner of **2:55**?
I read **10:21**
